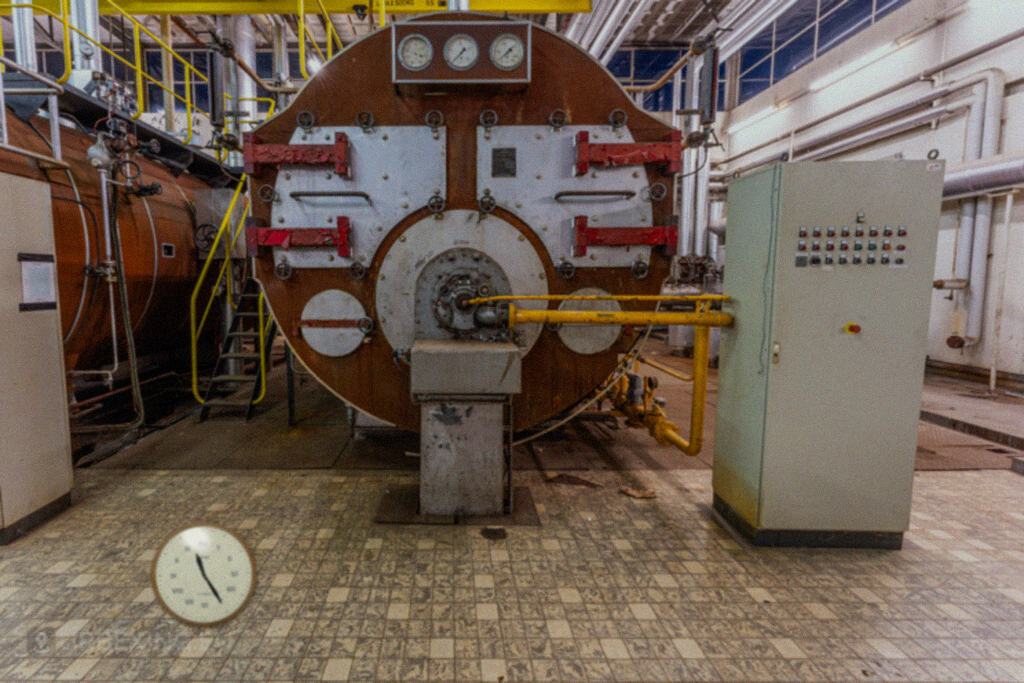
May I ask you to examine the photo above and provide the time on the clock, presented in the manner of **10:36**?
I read **11:25**
